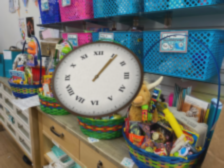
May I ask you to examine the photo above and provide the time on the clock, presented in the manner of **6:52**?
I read **1:06**
